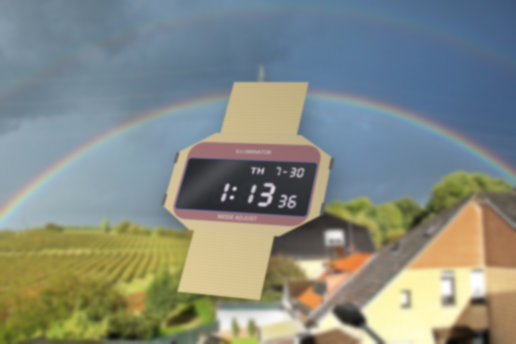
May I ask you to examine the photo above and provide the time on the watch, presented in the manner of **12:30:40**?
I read **1:13:36**
